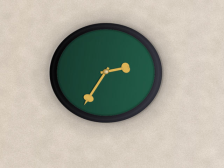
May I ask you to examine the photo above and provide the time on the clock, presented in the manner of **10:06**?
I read **2:35**
